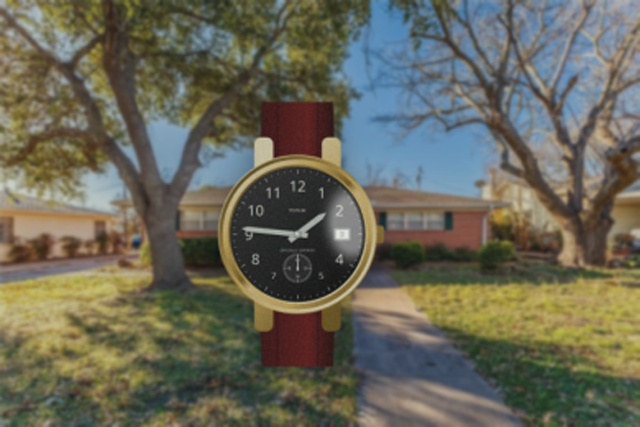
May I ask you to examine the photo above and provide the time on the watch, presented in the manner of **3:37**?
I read **1:46**
